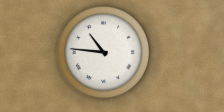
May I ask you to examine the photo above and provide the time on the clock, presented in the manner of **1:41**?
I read **10:46**
